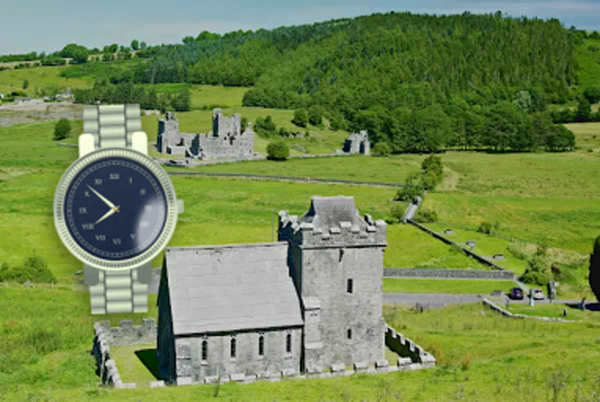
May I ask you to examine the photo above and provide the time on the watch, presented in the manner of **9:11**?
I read **7:52**
